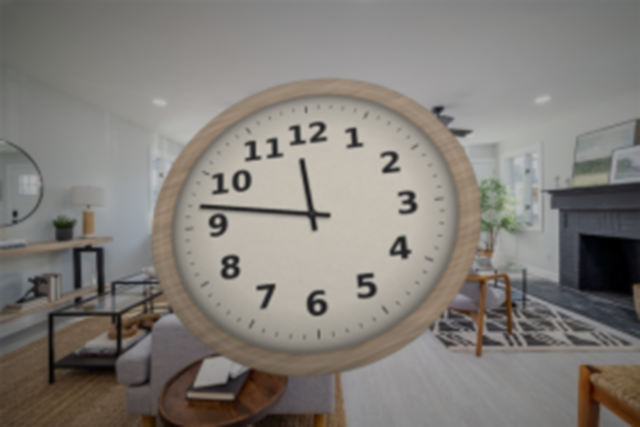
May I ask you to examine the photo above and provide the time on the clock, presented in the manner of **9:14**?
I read **11:47**
